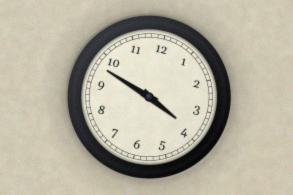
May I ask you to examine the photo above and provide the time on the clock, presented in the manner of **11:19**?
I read **3:48**
